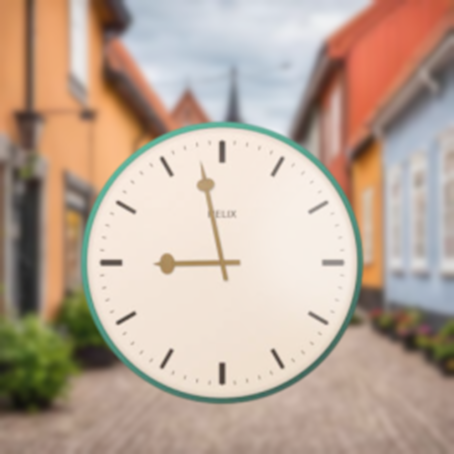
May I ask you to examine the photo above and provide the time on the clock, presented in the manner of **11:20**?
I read **8:58**
